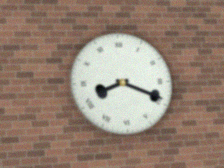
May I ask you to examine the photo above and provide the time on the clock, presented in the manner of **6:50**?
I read **8:19**
